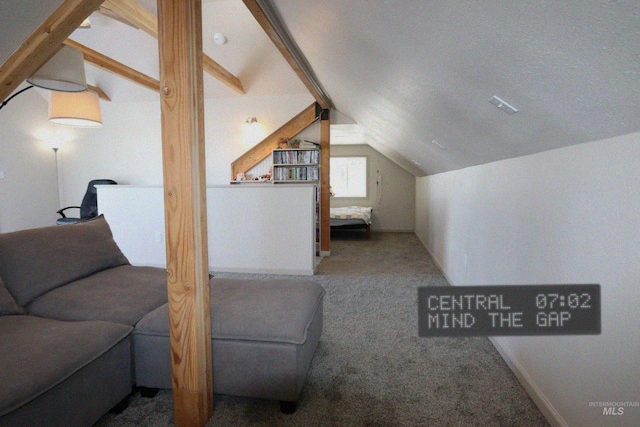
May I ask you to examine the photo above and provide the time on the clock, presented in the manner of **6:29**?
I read **7:02**
